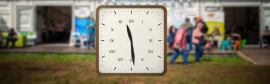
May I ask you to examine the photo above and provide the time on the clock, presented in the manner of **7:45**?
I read **11:29**
